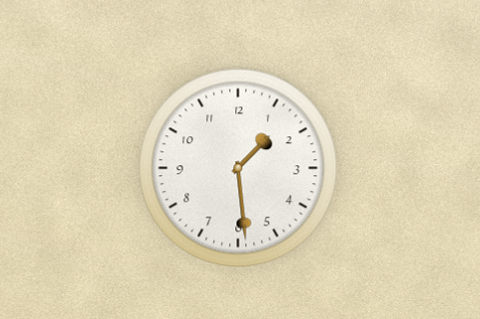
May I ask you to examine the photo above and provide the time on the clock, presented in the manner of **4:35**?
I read **1:29**
